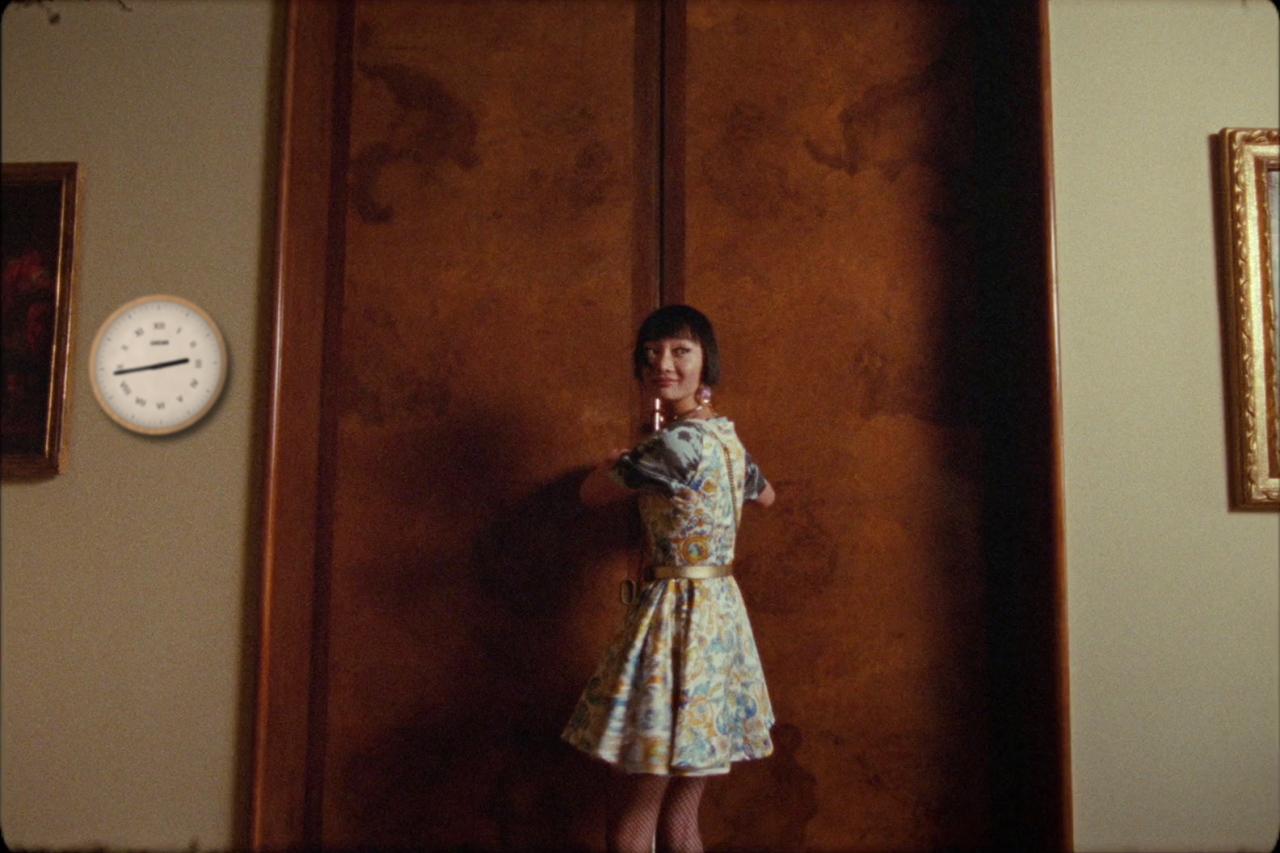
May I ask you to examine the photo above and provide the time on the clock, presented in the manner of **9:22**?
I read **2:44**
